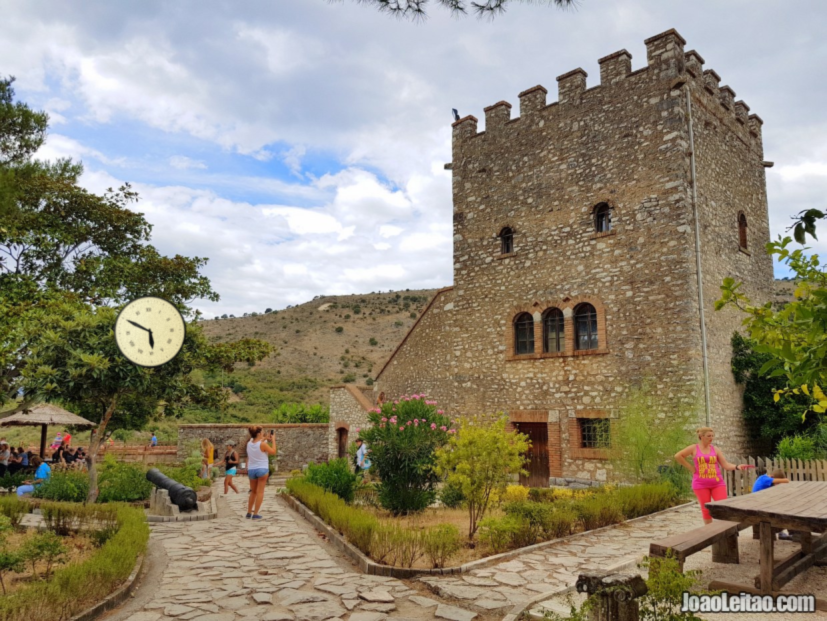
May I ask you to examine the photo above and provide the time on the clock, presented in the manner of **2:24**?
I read **5:50**
